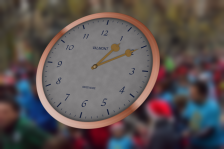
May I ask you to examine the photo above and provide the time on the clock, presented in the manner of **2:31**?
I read **1:10**
